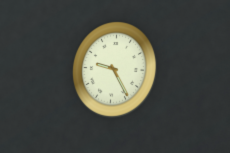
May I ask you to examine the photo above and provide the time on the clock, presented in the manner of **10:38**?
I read **9:24**
